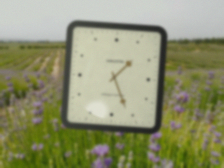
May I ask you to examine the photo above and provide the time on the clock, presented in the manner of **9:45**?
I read **1:26**
